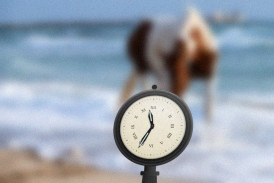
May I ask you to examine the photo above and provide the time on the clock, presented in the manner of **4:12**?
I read **11:35**
